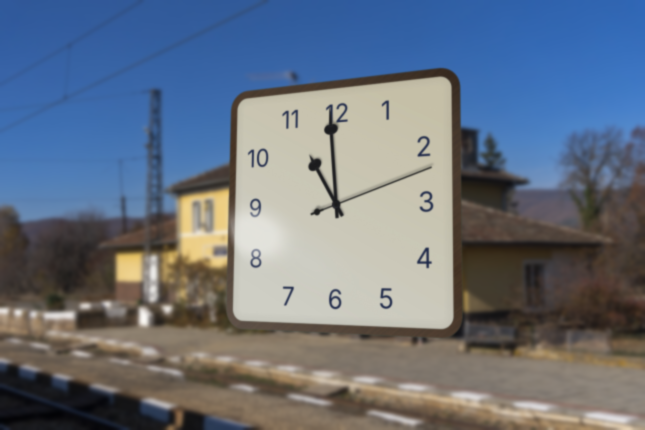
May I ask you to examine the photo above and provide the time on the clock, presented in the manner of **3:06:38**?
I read **10:59:12**
